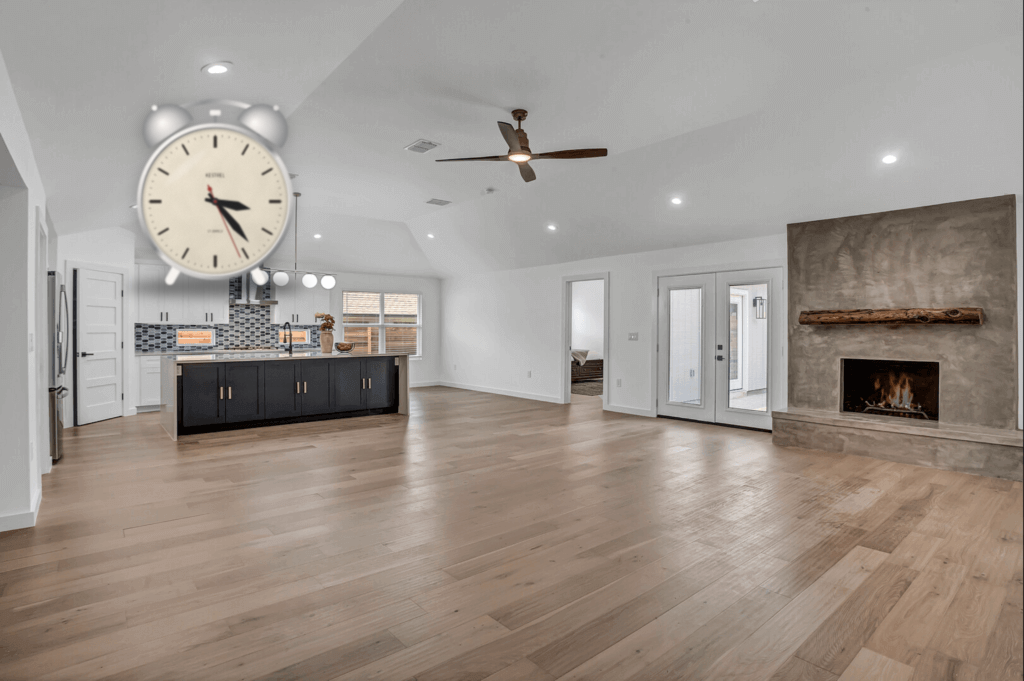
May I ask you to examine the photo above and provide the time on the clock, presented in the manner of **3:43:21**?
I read **3:23:26**
